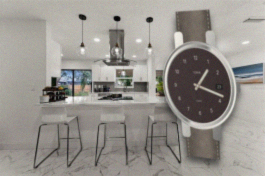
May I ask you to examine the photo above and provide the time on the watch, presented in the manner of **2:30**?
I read **1:18**
